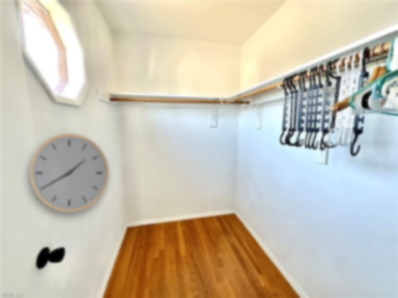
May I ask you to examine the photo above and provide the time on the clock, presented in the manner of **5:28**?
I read **1:40**
